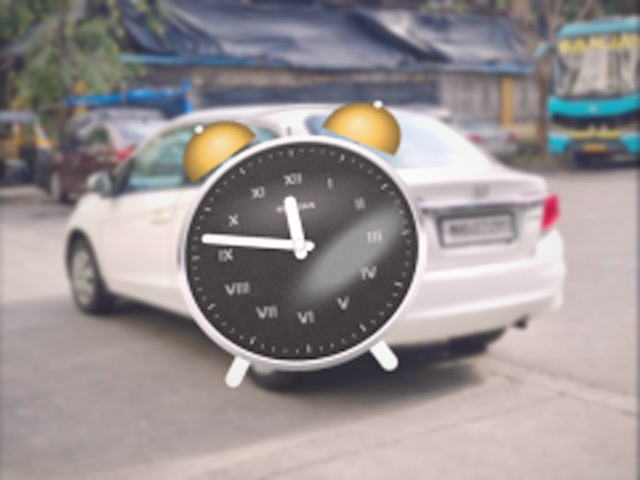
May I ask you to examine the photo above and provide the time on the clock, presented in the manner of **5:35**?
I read **11:47**
